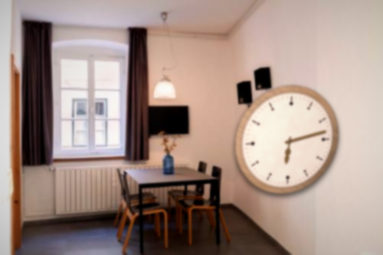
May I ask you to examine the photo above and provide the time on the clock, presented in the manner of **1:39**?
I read **6:13**
